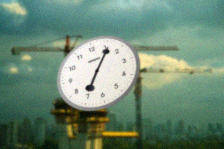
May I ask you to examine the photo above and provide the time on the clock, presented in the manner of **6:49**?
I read **7:06**
